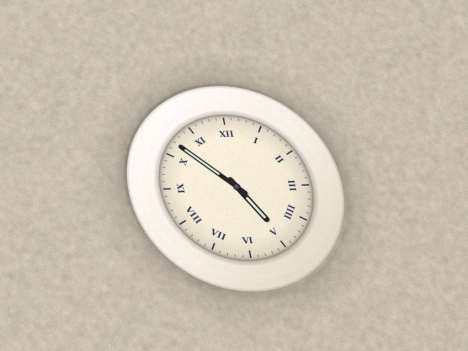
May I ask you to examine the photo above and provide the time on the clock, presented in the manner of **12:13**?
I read **4:52**
